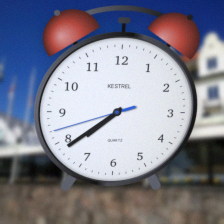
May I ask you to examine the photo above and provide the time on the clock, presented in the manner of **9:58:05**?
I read **7:38:42**
